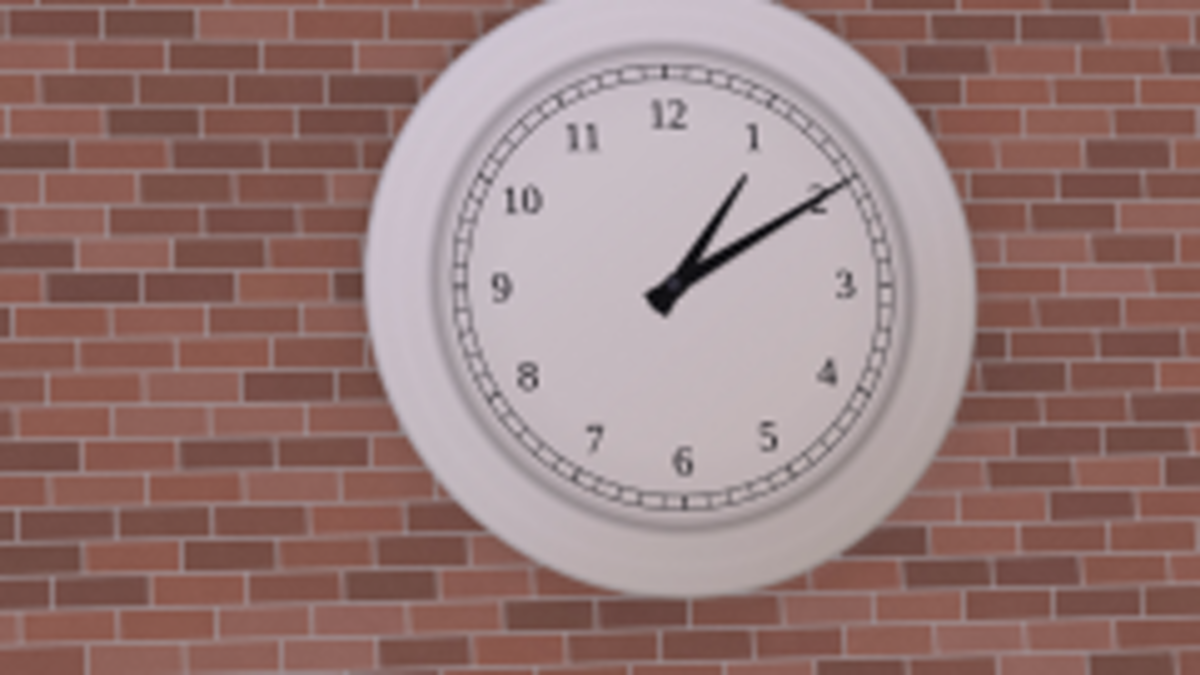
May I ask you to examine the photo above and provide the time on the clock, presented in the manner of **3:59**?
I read **1:10**
